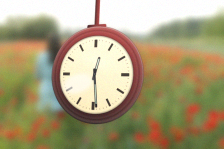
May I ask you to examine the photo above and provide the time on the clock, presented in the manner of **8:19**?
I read **12:29**
